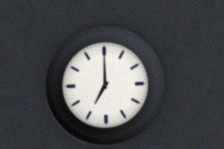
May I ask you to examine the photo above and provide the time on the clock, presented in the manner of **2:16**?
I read **7:00**
